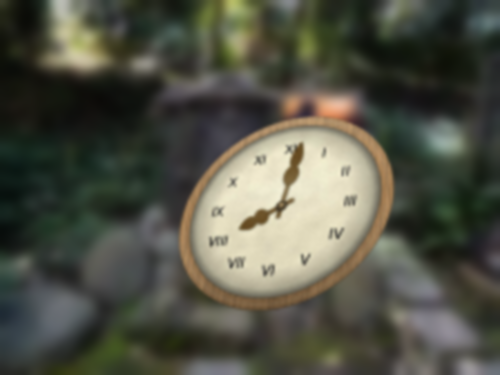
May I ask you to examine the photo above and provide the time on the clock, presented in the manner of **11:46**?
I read **8:01**
